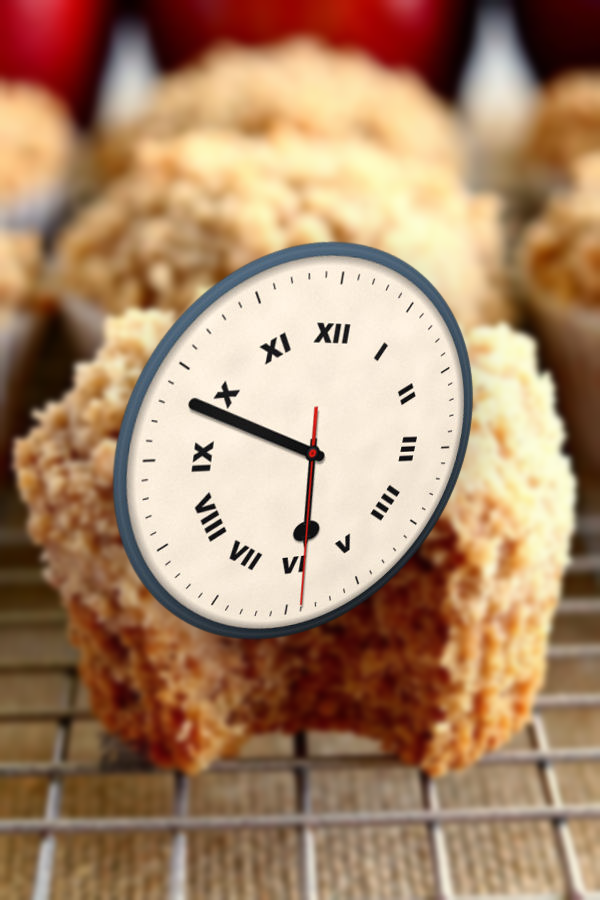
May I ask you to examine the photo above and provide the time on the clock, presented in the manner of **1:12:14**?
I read **5:48:29**
